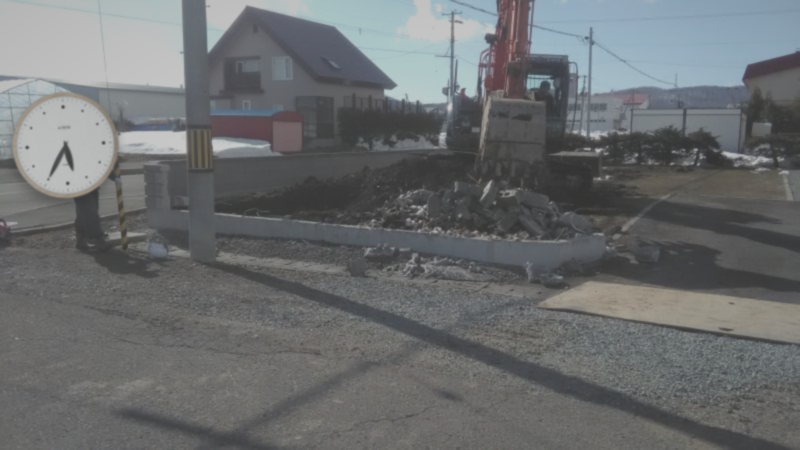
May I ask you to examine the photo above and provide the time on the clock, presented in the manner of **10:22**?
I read **5:35**
